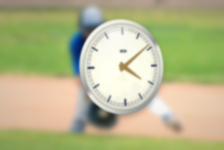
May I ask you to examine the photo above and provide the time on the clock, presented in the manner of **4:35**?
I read **4:09**
